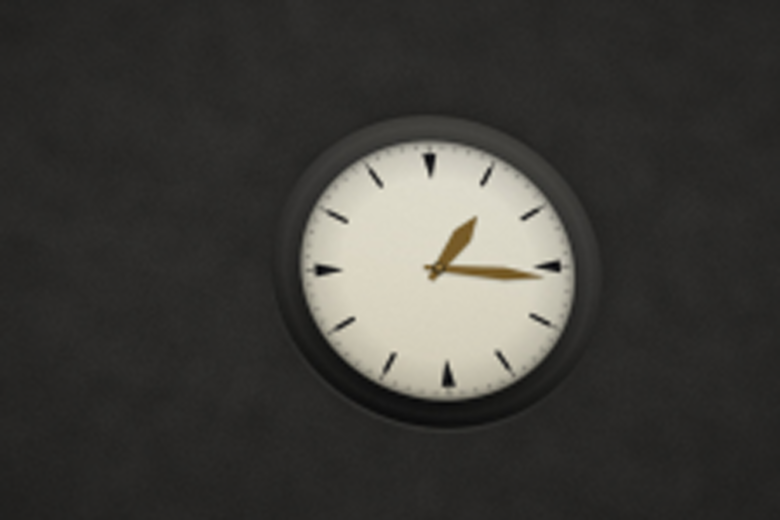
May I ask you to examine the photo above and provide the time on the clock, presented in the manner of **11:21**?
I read **1:16**
